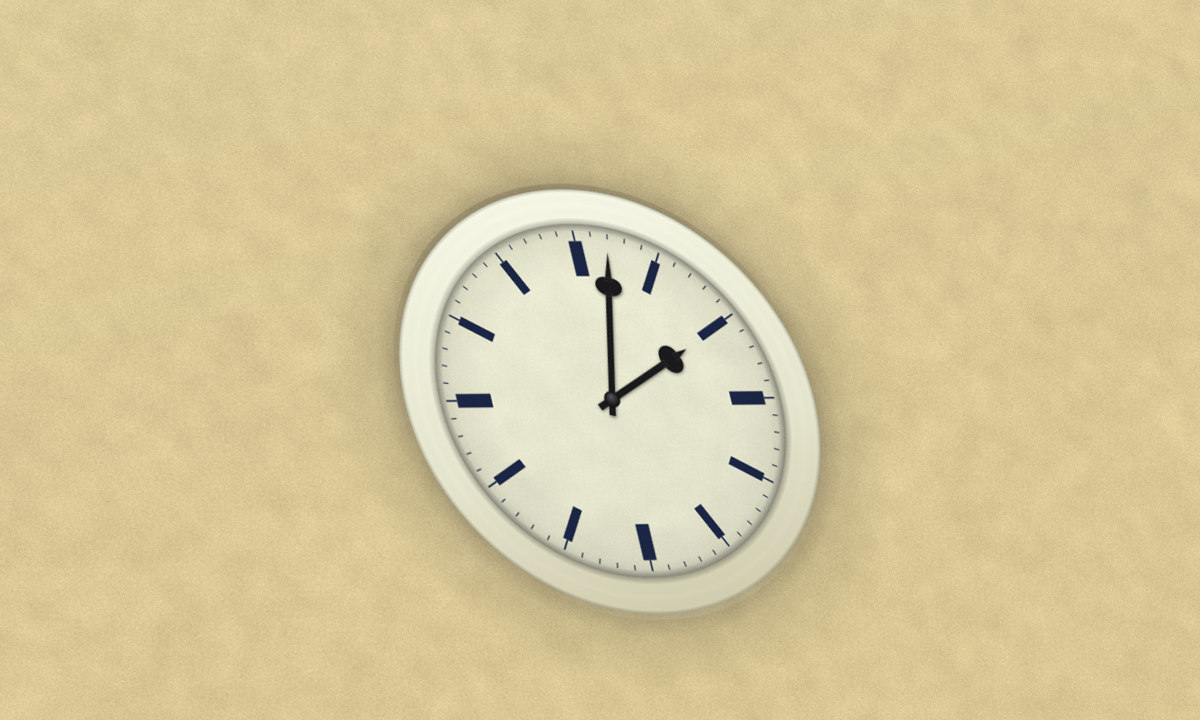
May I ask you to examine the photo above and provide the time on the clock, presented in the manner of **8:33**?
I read **2:02**
